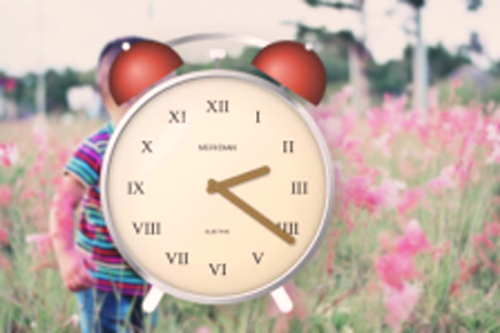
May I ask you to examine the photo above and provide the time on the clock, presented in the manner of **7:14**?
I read **2:21**
